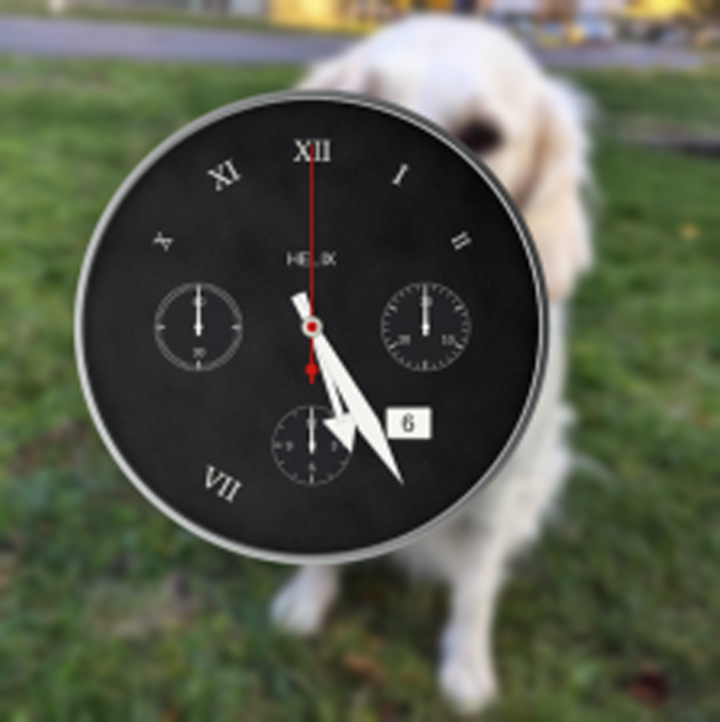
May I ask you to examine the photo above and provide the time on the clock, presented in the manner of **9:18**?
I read **5:25**
